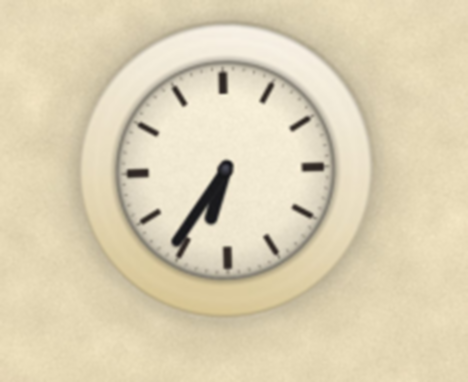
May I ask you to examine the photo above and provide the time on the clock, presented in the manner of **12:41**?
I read **6:36**
